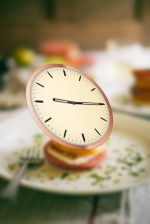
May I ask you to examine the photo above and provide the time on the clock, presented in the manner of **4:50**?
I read **9:15**
